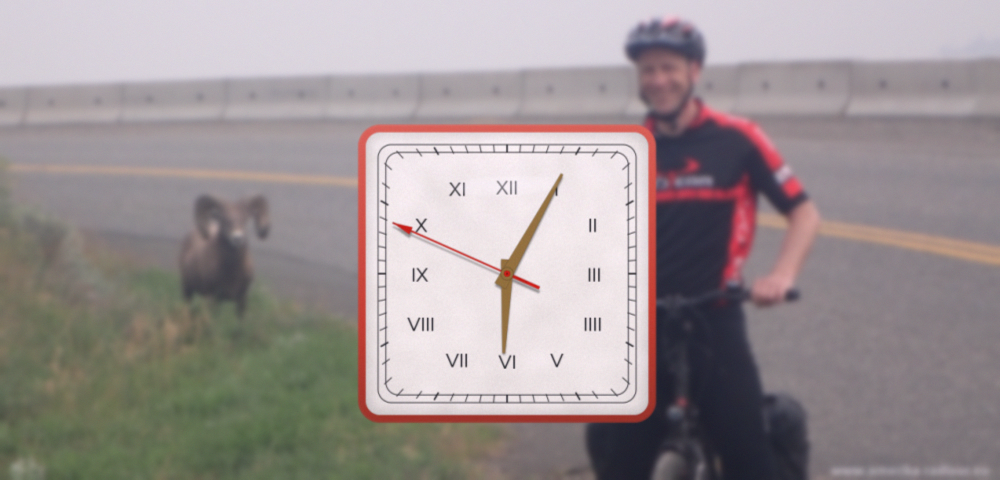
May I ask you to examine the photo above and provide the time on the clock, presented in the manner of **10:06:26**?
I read **6:04:49**
